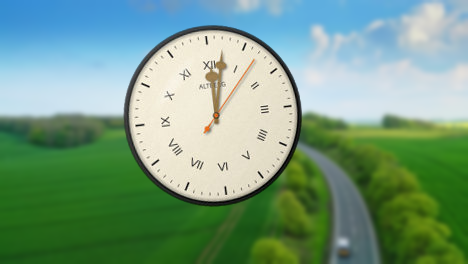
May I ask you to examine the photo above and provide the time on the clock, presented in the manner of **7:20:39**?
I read **12:02:07**
